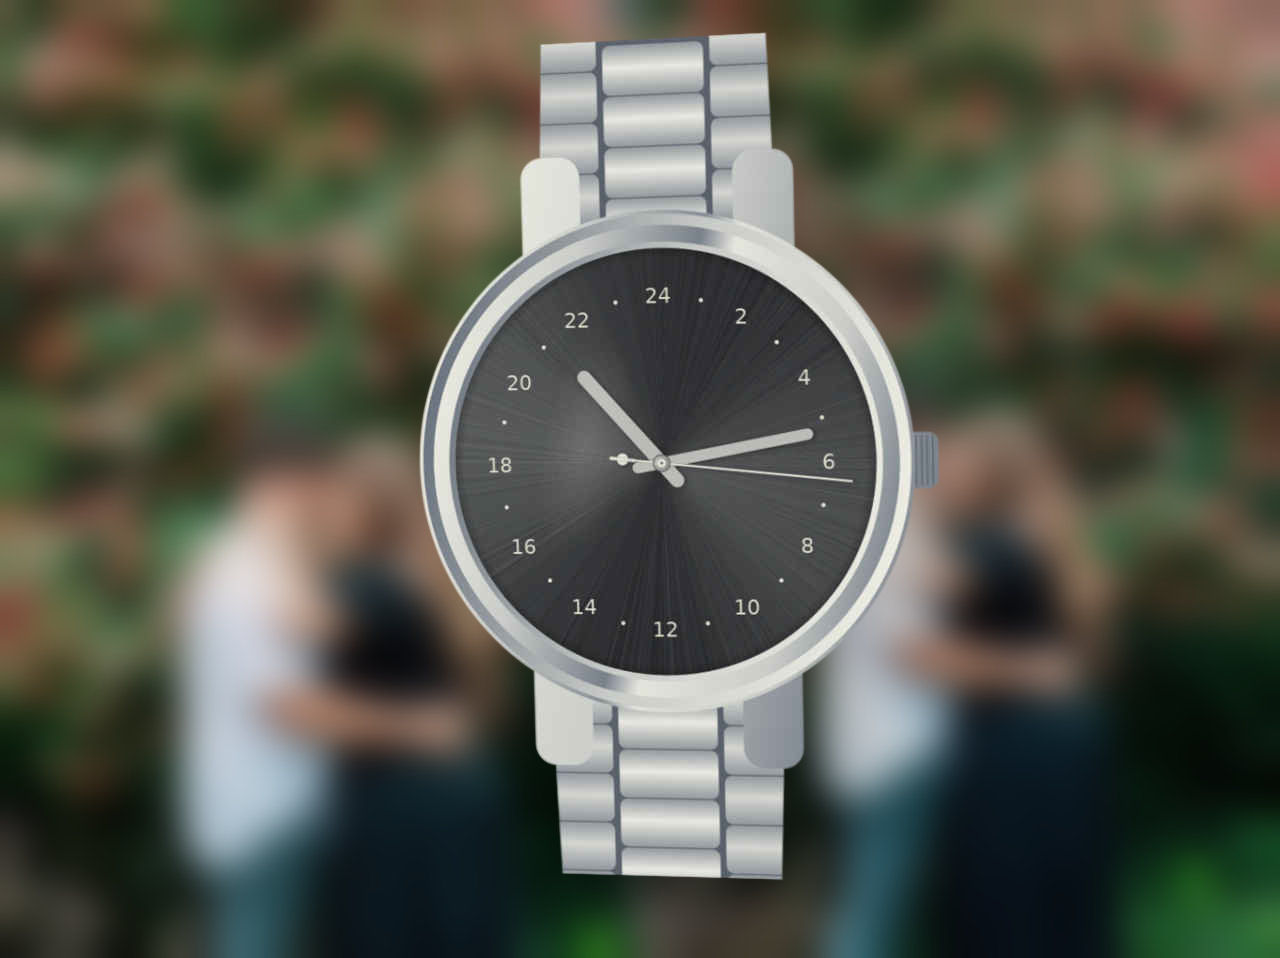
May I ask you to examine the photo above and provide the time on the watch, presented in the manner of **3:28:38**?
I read **21:13:16**
